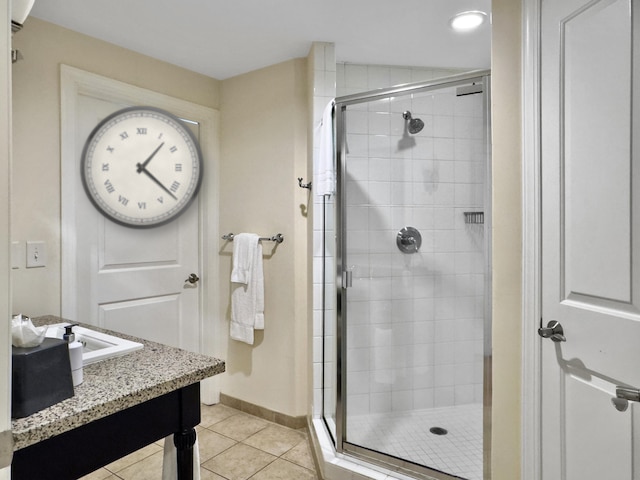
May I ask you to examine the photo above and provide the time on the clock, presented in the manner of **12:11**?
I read **1:22**
